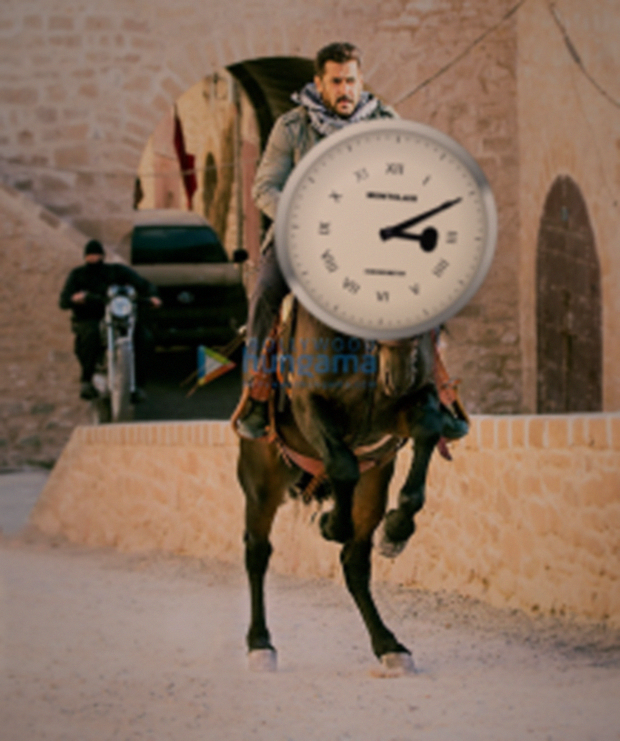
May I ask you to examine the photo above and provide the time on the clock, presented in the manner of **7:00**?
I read **3:10**
